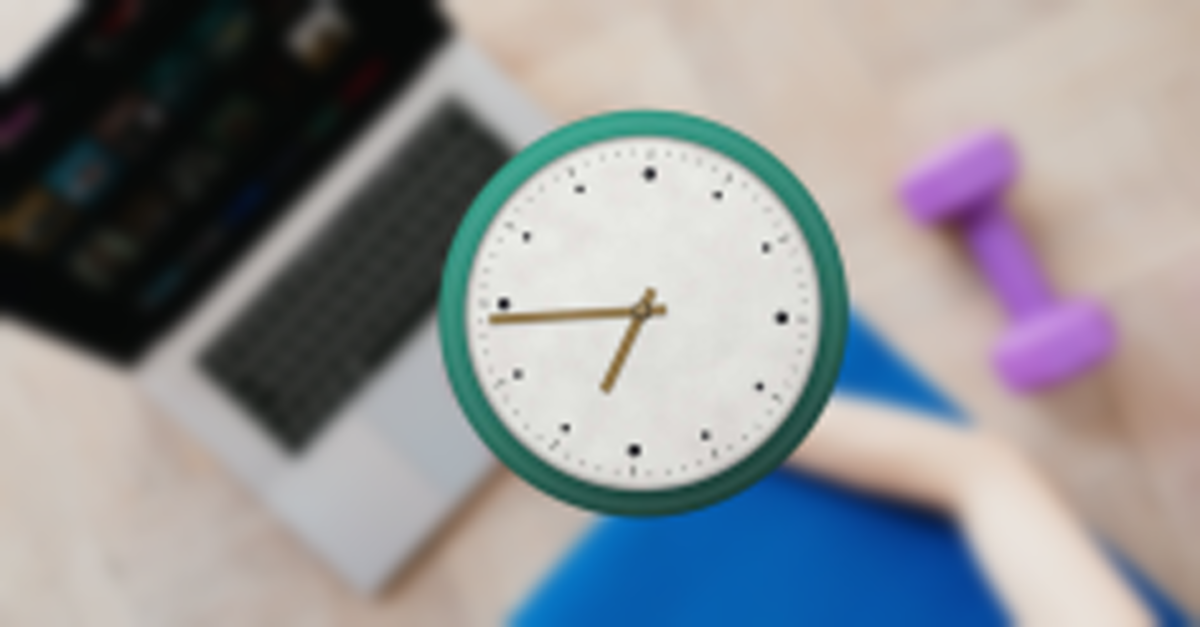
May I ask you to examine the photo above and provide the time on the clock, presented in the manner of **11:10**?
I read **6:44**
